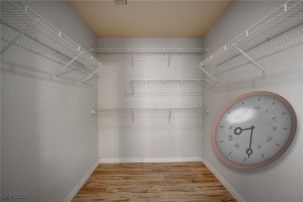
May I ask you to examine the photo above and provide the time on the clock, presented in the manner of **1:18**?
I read **8:29**
